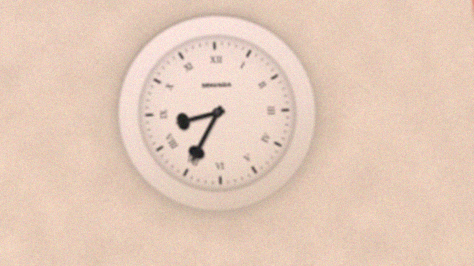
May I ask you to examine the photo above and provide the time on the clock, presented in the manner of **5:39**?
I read **8:35**
